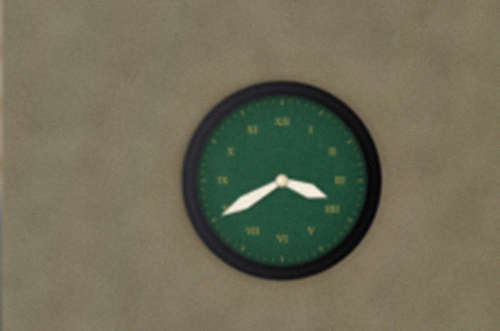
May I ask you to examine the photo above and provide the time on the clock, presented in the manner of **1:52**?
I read **3:40**
